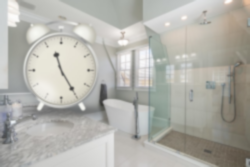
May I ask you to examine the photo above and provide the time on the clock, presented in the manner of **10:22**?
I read **11:25**
